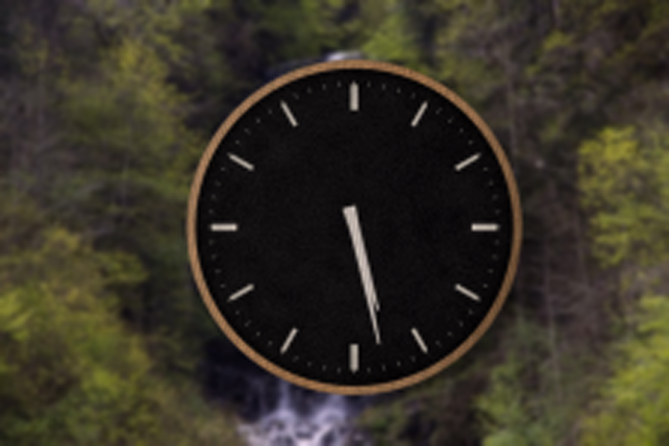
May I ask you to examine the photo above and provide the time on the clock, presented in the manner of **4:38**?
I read **5:28**
